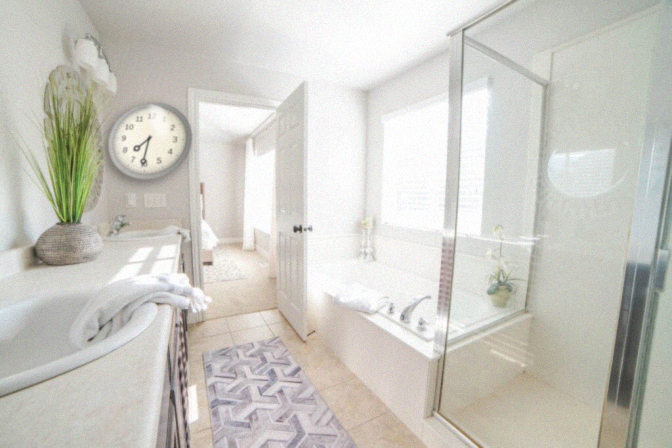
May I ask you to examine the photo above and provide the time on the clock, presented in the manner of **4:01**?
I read **7:31**
